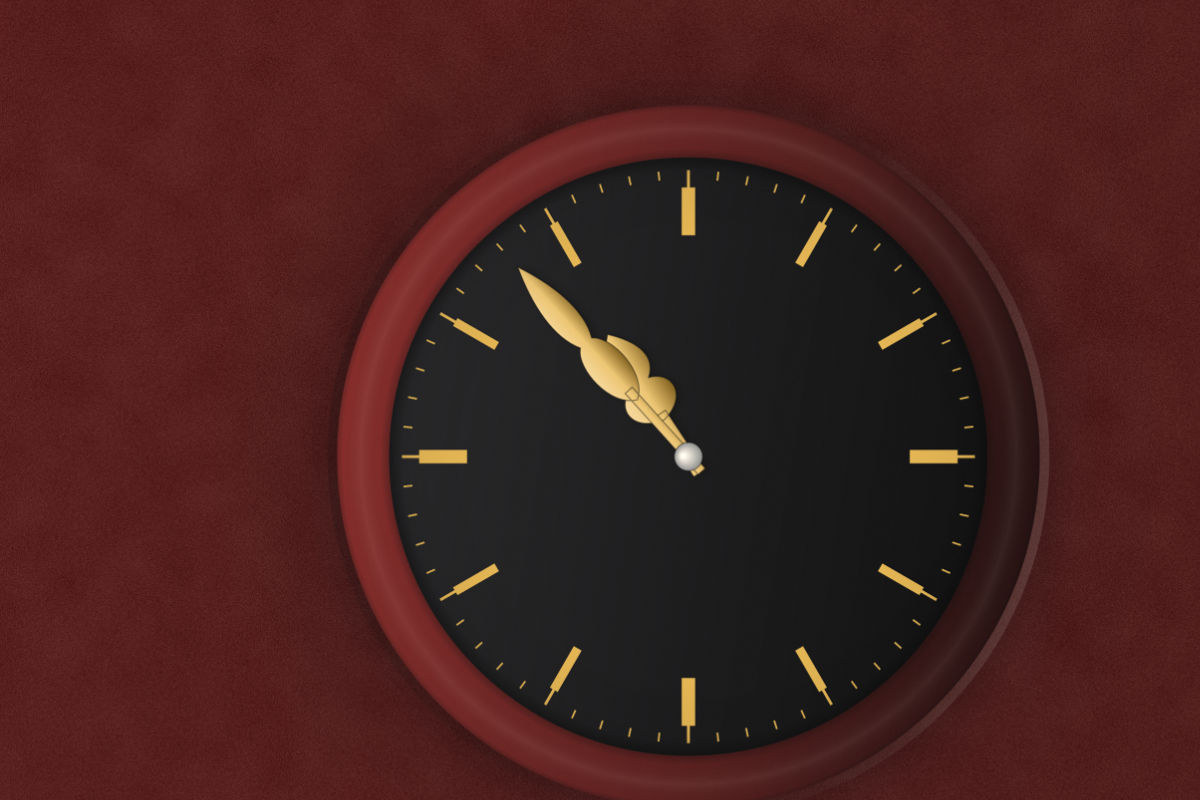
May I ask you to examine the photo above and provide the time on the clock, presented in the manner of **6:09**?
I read **10:53**
